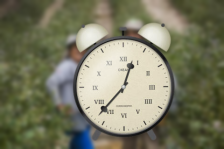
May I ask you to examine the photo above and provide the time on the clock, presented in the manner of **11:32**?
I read **12:37**
